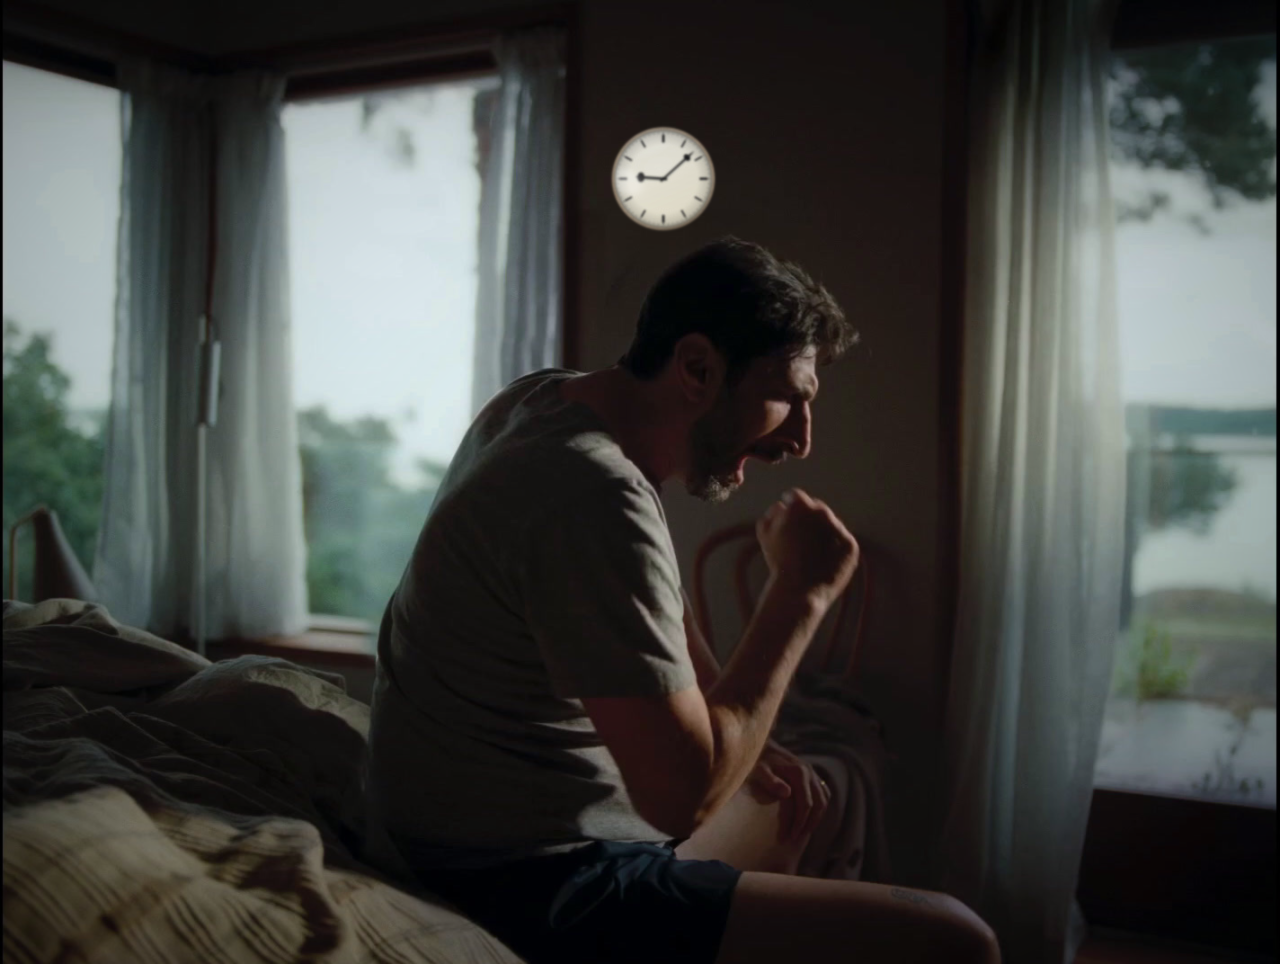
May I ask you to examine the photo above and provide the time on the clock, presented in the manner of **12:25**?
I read **9:08**
